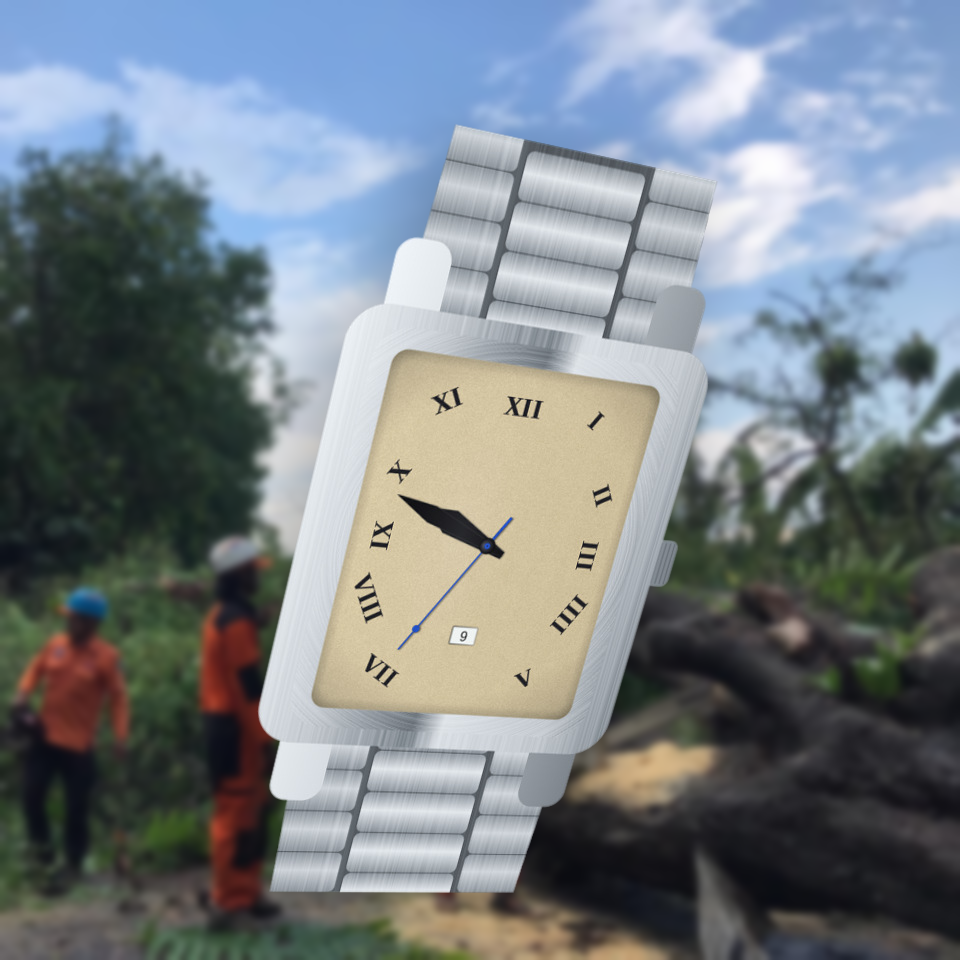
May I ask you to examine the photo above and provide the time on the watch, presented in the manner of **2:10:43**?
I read **9:48:35**
